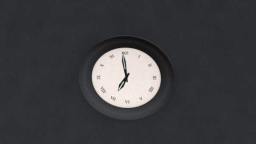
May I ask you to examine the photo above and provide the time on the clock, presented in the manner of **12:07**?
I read **6:59**
